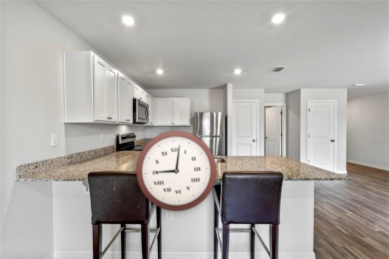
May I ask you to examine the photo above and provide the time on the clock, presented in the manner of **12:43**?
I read **9:02**
